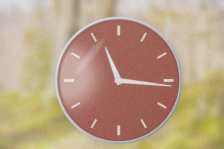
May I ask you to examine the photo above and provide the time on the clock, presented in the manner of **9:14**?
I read **11:16**
